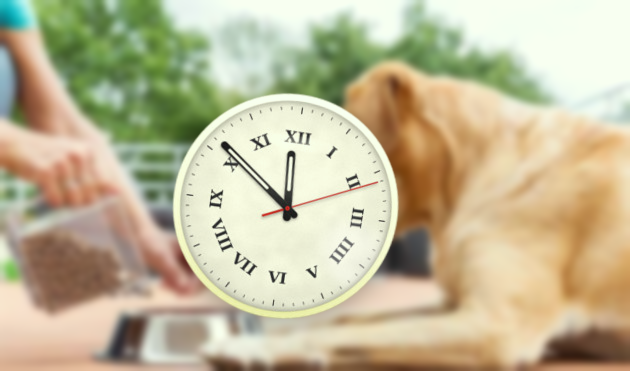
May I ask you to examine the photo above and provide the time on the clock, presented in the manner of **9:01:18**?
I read **11:51:11**
